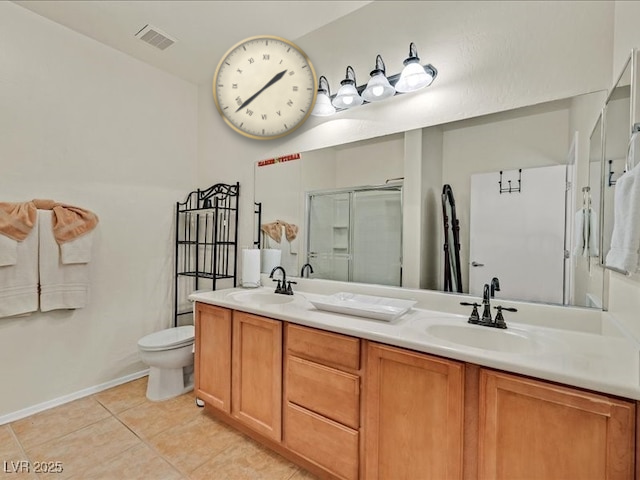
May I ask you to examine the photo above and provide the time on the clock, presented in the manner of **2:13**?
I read **1:38**
